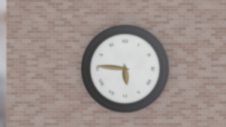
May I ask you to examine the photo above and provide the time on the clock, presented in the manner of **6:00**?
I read **5:46**
